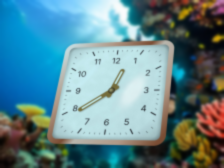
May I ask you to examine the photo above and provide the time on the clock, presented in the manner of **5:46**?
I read **12:39**
